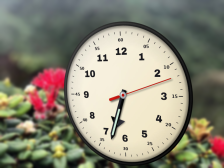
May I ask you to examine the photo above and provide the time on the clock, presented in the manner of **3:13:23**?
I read **6:33:12**
